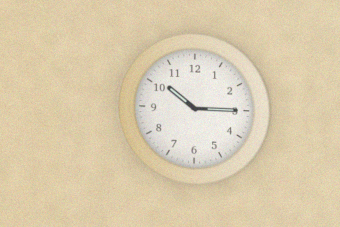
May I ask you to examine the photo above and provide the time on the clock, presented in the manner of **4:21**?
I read **10:15**
